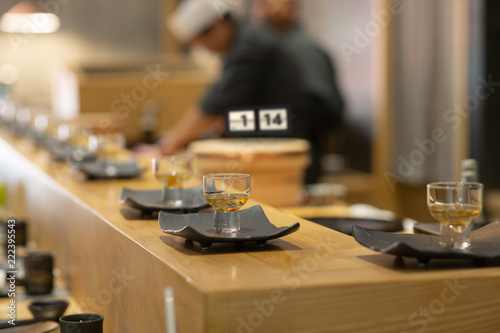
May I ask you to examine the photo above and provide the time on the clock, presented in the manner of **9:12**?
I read **1:14**
